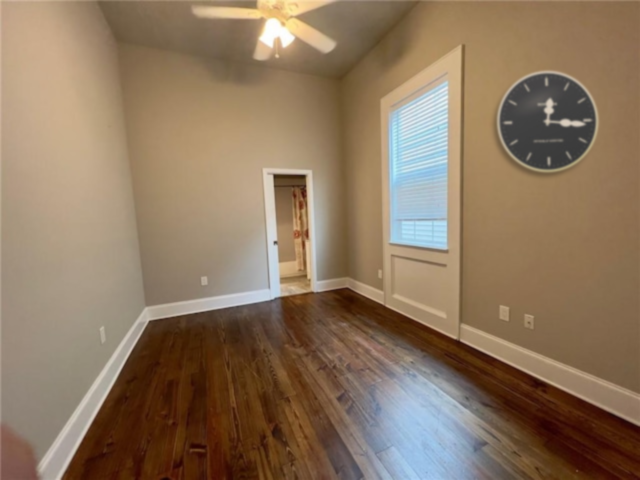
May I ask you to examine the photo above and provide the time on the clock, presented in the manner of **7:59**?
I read **12:16**
